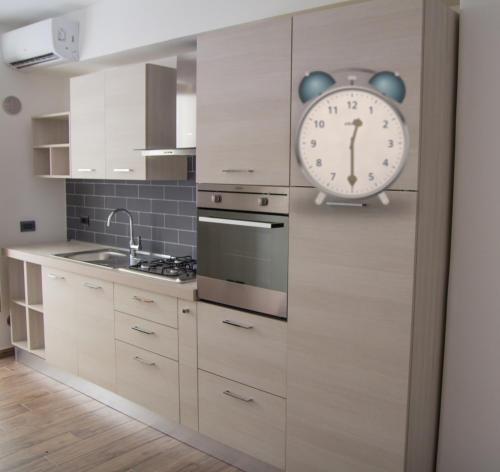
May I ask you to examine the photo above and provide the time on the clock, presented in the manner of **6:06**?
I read **12:30**
